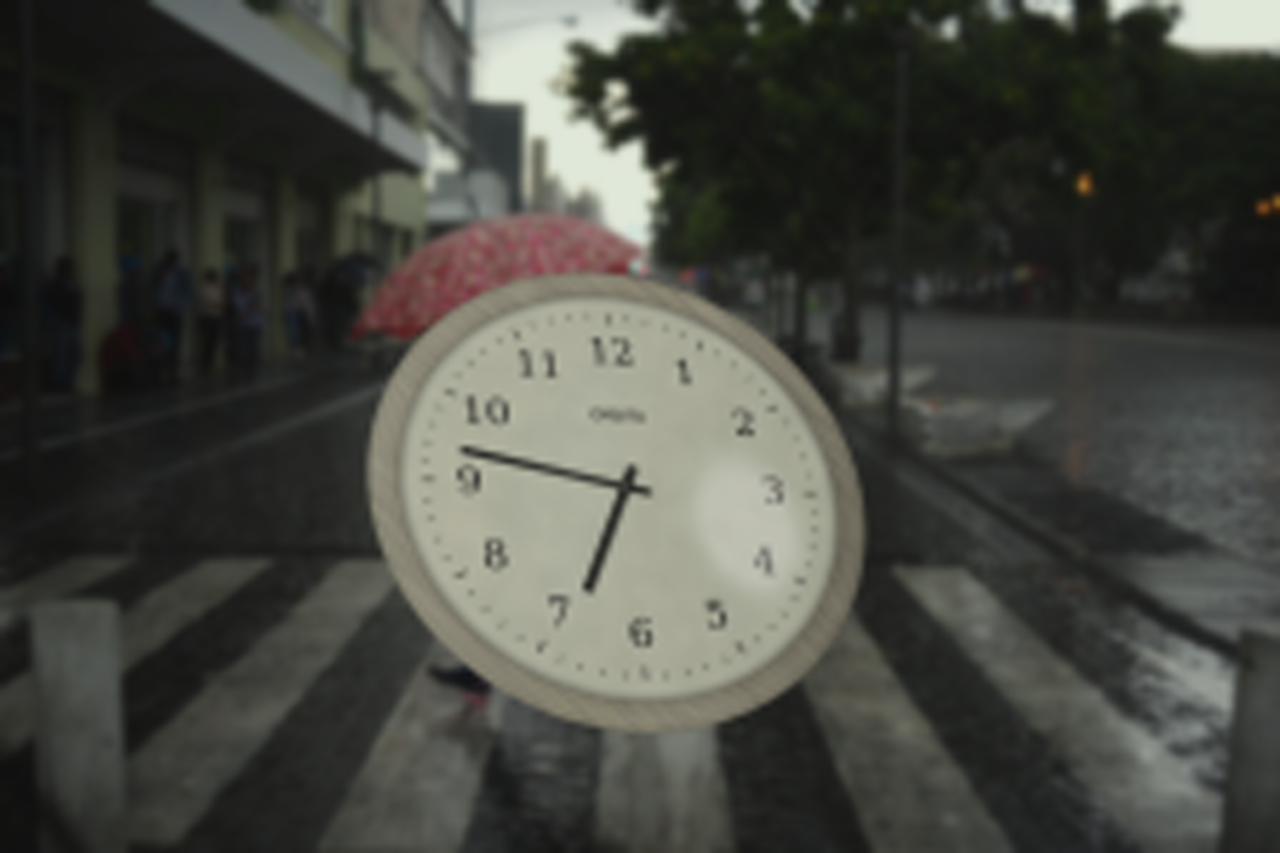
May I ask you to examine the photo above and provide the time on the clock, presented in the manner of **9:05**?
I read **6:47**
